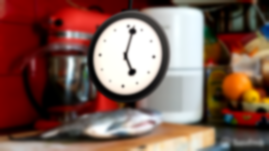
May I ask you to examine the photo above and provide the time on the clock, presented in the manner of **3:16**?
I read **5:02**
